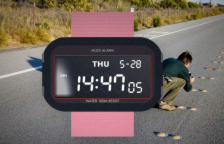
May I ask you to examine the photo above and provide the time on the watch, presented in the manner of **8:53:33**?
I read **14:47:05**
